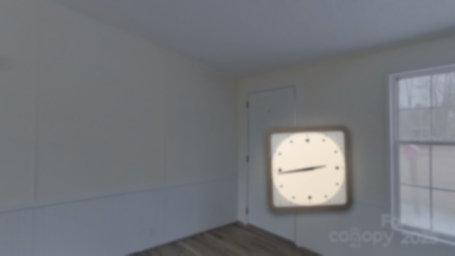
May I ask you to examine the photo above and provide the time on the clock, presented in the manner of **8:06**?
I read **2:44**
